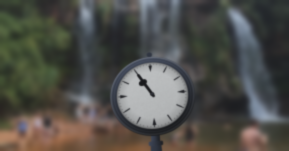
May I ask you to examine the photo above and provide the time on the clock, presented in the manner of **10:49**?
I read **10:55**
